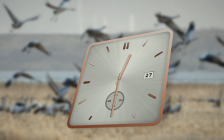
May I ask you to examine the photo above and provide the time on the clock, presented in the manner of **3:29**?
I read **12:30**
